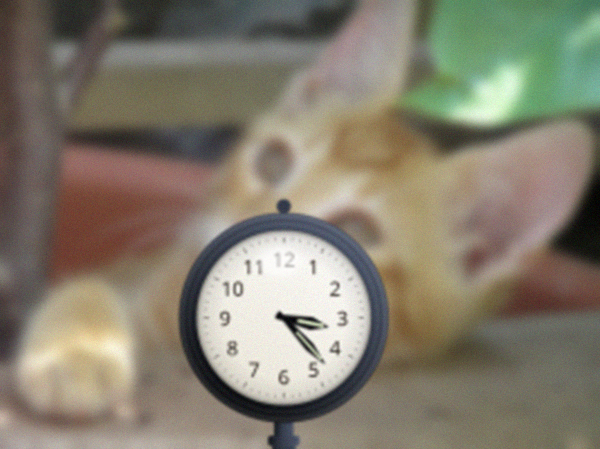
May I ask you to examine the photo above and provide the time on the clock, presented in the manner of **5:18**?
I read **3:23**
